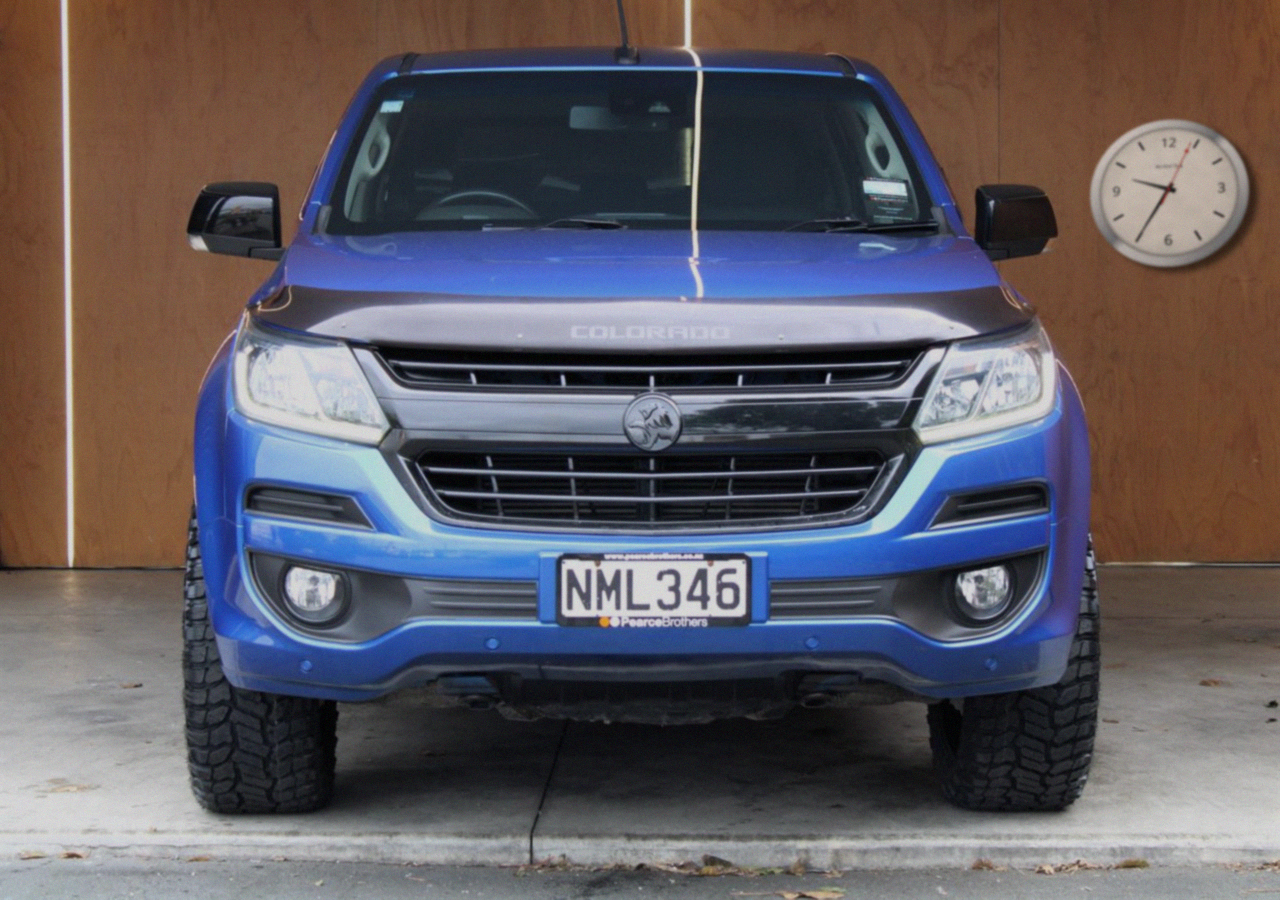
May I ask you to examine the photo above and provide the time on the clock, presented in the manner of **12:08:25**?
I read **9:35:04**
